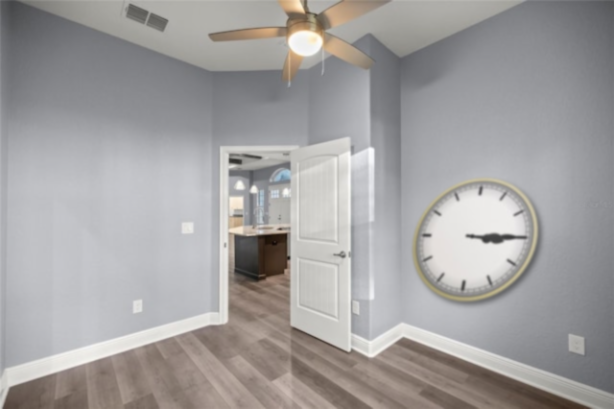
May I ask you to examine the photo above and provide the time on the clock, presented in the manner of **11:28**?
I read **3:15**
